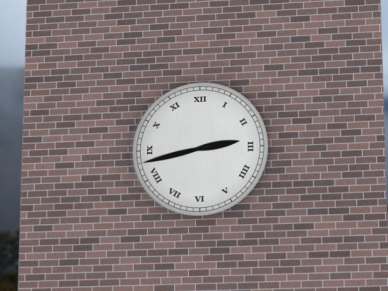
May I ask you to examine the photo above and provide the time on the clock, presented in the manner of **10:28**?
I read **2:43**
